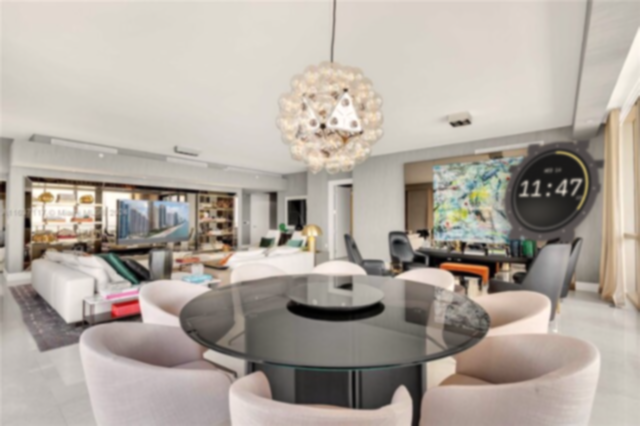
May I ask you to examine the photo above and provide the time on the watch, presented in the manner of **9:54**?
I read **11:47**
